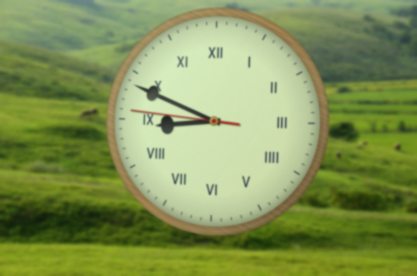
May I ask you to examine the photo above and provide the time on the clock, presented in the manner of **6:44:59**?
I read **8:48:46**
